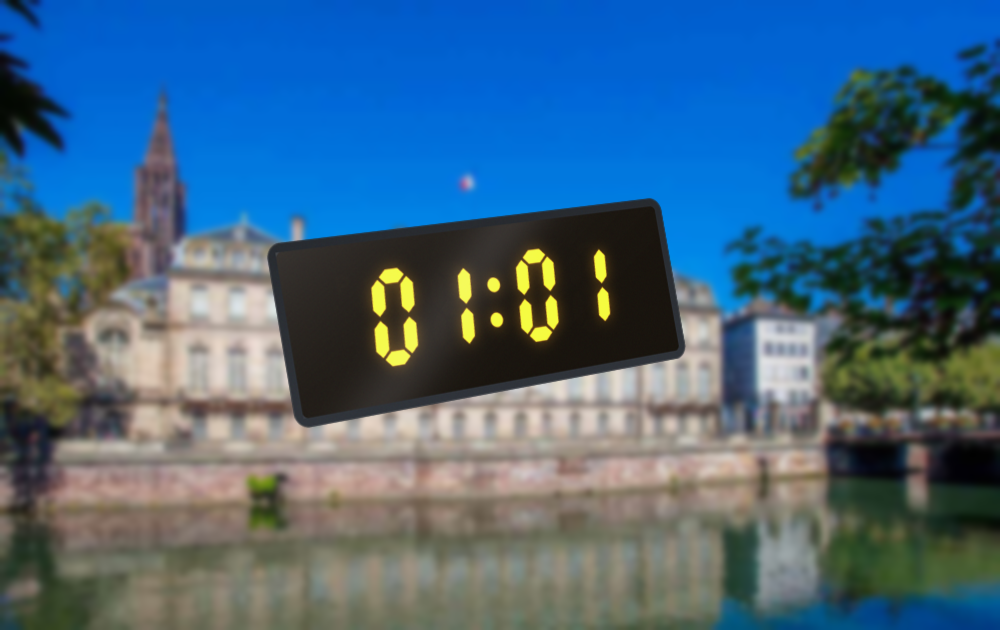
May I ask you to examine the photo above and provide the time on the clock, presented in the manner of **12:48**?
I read **1:01**
